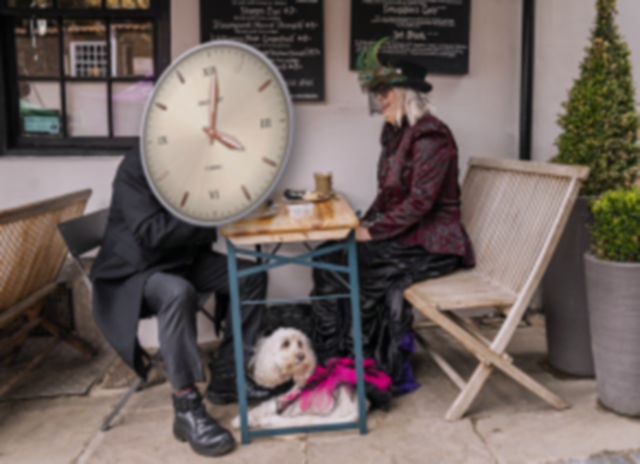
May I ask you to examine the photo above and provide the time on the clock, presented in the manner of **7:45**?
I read **4:01**
